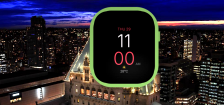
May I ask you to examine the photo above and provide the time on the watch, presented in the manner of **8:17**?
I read **11:00**
